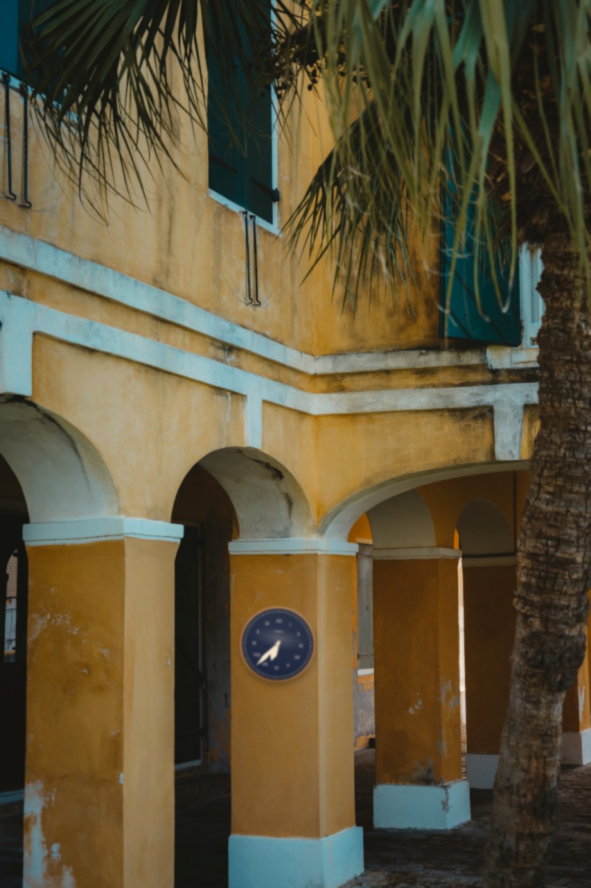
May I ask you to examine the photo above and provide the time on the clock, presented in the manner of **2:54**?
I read **6:37**
